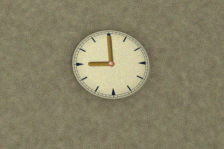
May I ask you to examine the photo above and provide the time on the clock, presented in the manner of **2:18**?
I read **9:00**
